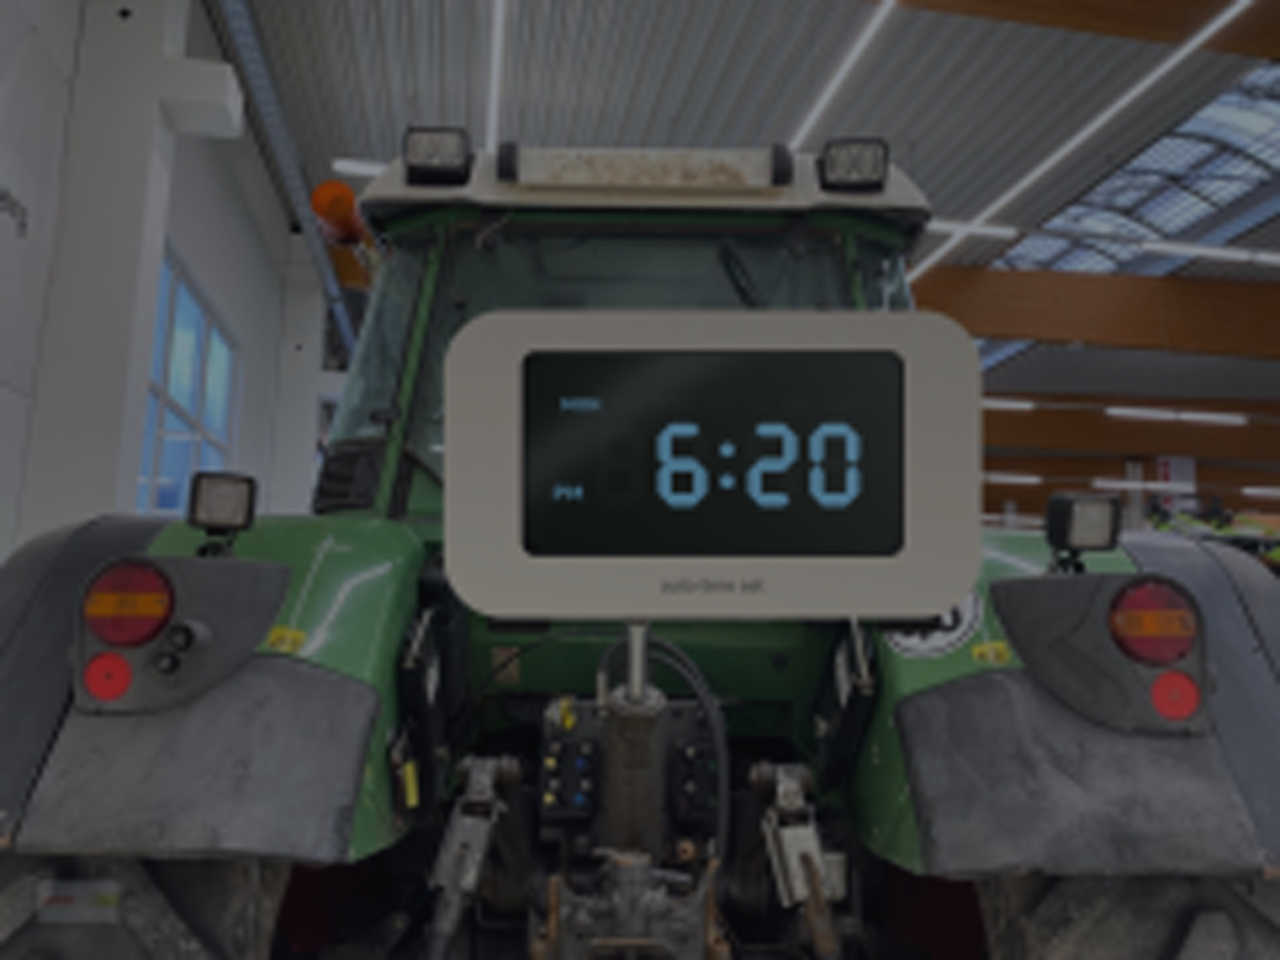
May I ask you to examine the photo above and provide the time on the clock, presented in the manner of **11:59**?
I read **6:20**
